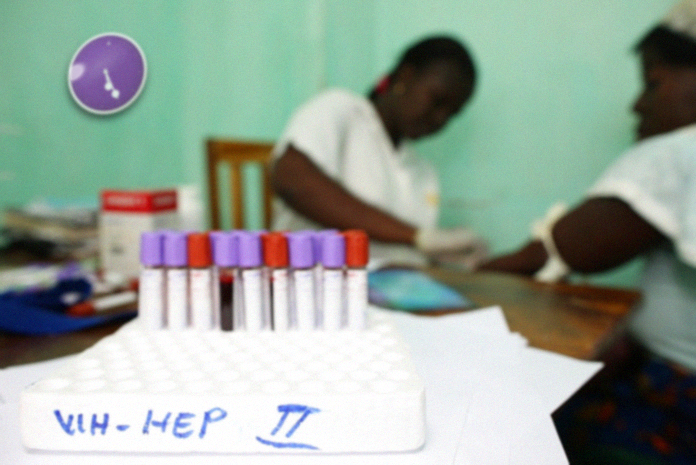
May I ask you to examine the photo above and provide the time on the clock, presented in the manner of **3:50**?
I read **5:25**
